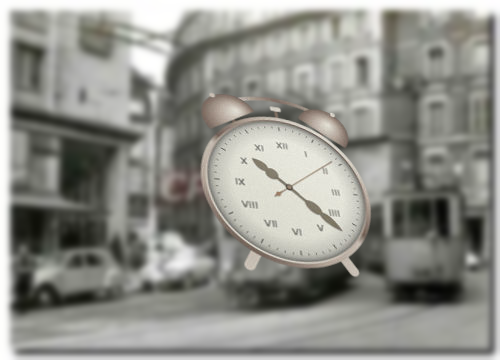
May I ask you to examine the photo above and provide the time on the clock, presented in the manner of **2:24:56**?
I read **10:22:09**
